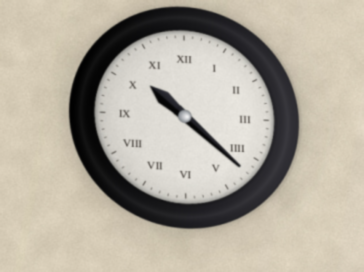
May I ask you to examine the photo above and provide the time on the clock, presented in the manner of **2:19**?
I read **10:22**
